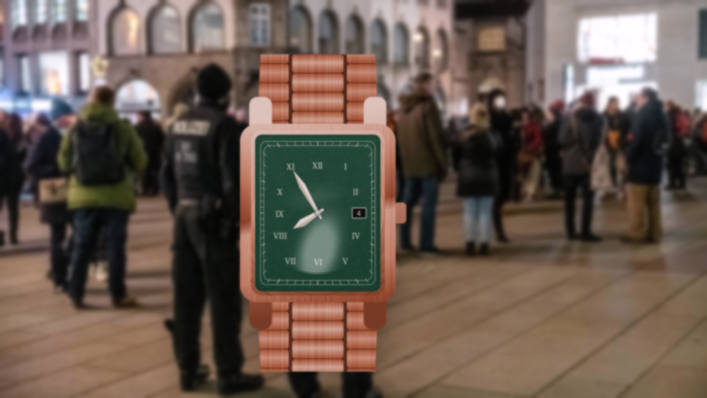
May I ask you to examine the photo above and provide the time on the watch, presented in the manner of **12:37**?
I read **7:55**
